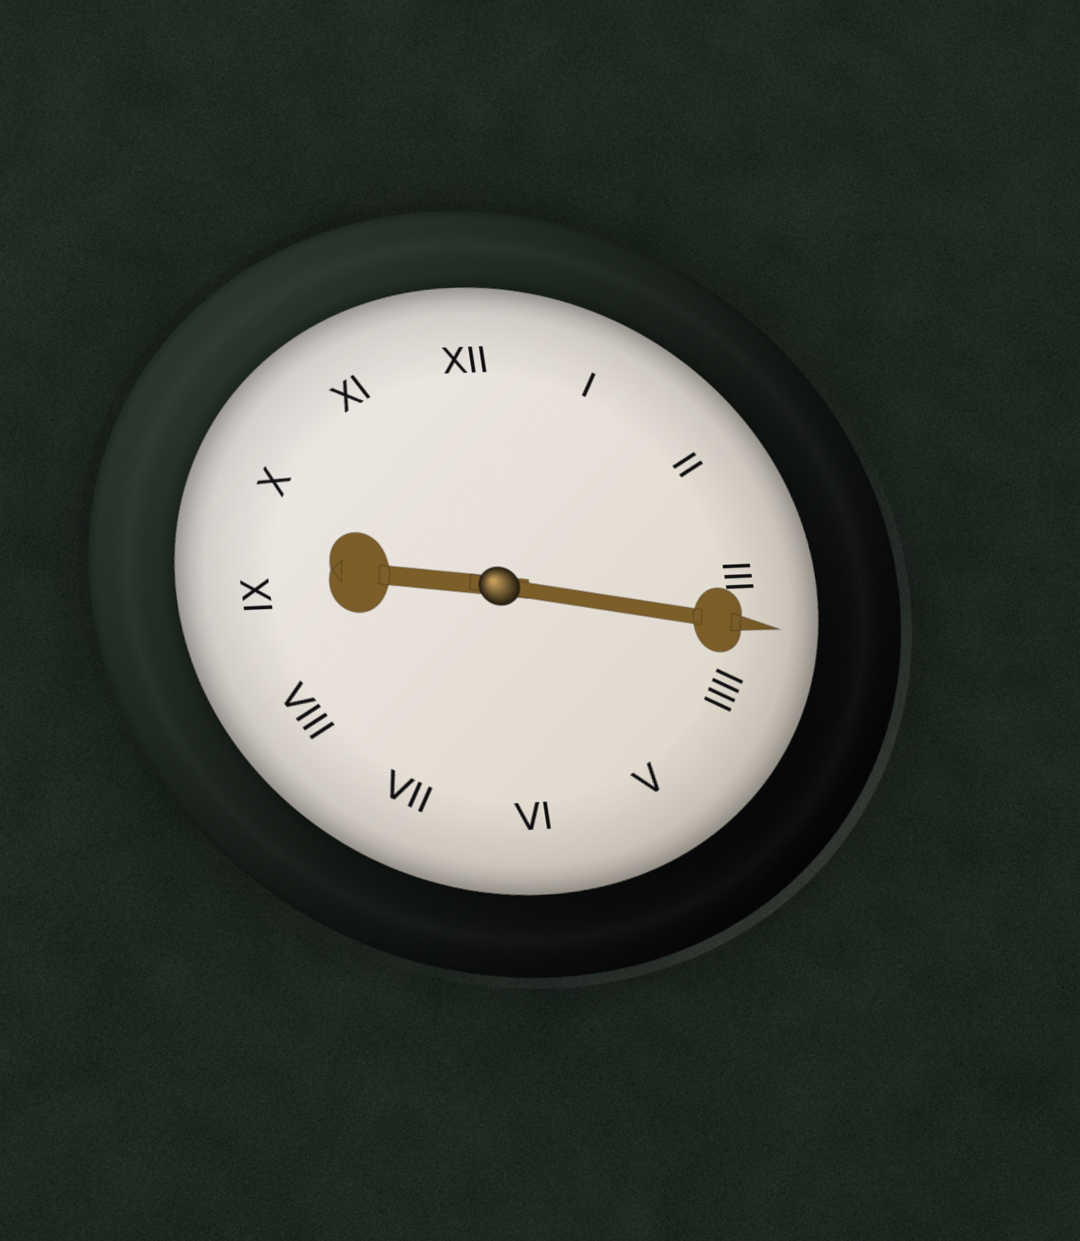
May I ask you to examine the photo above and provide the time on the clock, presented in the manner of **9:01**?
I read **9:17**
